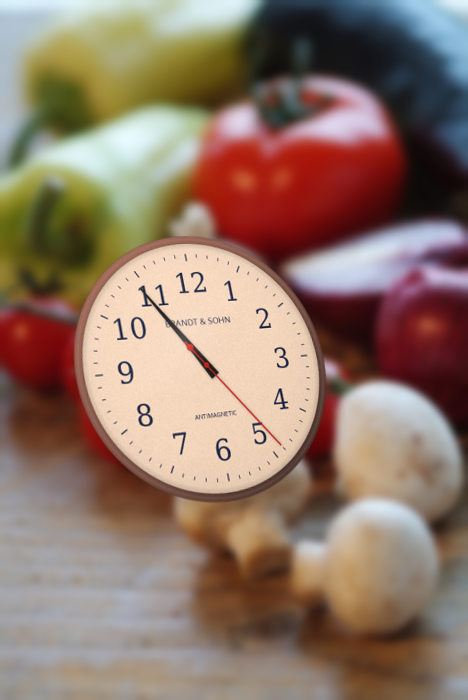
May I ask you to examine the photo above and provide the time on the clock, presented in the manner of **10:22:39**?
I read **10:54:24**
